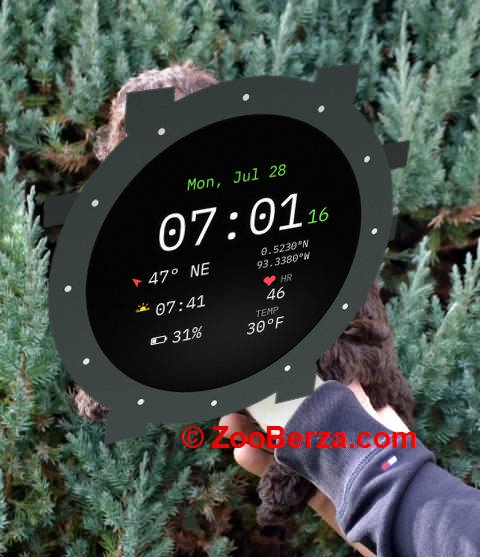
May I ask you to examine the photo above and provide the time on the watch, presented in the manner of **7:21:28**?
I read **7:01:16**
